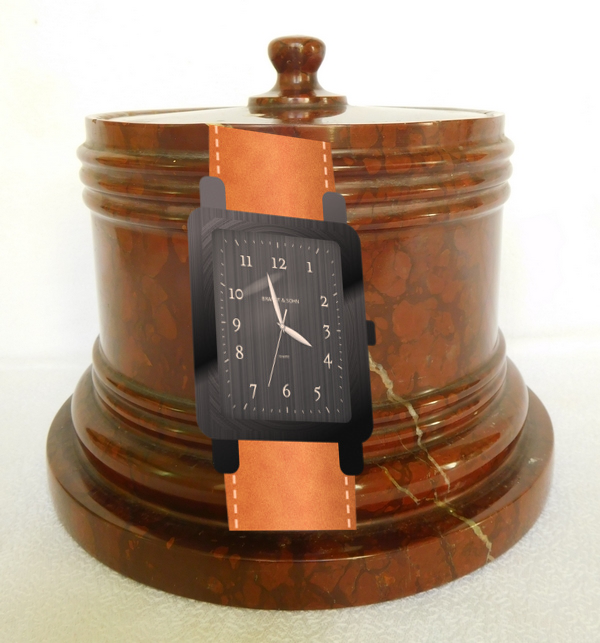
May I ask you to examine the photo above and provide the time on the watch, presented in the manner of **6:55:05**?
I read **3:57:33**
